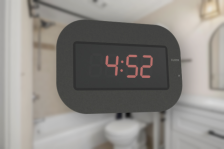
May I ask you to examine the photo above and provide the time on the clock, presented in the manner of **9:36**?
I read **4:52**
